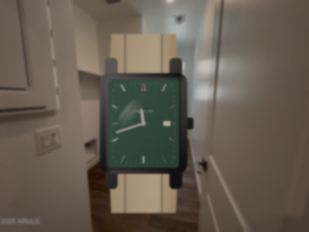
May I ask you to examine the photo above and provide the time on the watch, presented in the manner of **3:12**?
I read **11:42**
